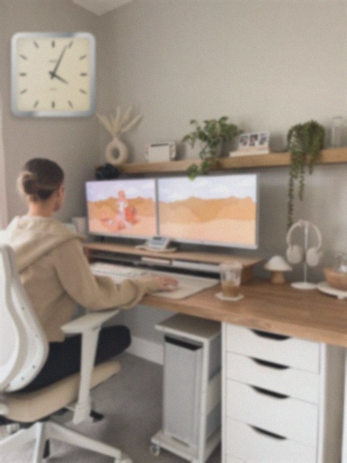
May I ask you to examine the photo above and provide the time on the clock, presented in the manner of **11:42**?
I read **4:04**
